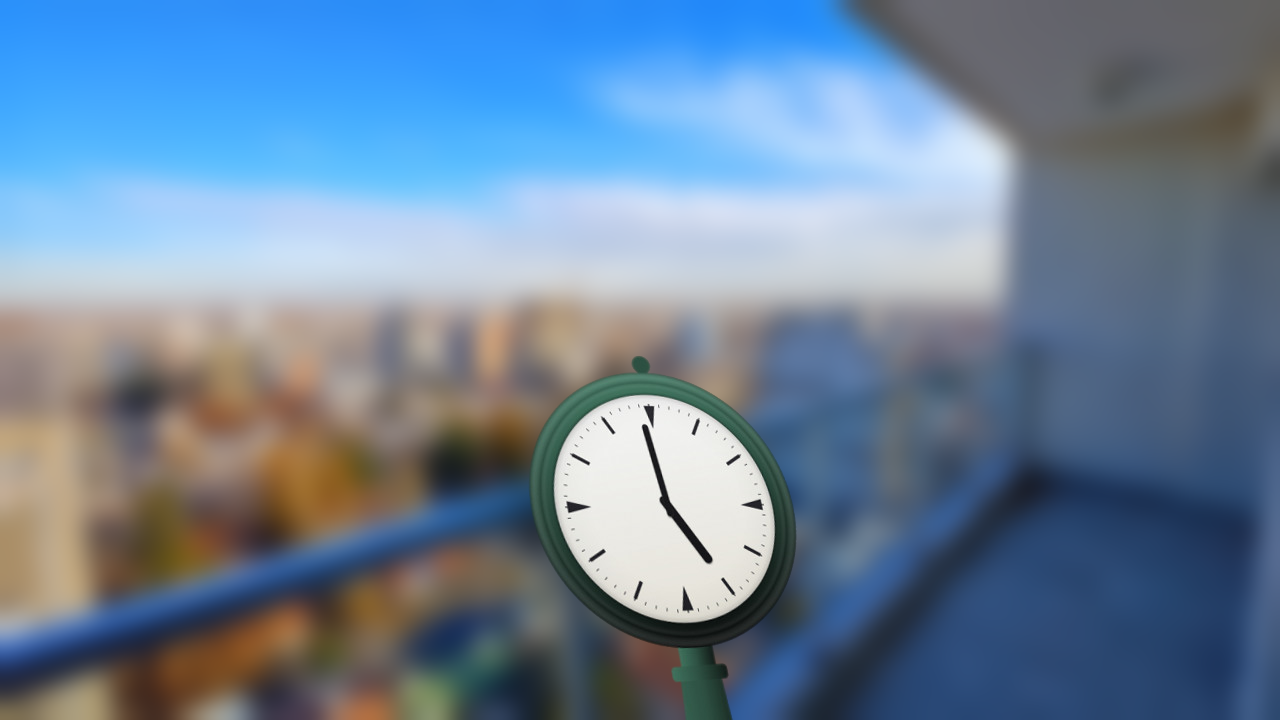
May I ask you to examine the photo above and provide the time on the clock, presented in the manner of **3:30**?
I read **4:59**
